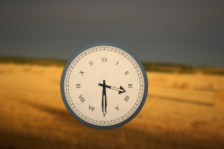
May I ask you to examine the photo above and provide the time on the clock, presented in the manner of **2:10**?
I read **3:30**
